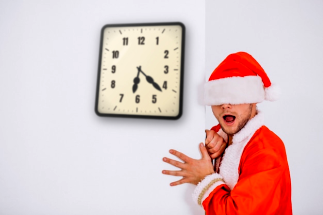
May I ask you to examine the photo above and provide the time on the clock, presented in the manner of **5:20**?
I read **6:22**
